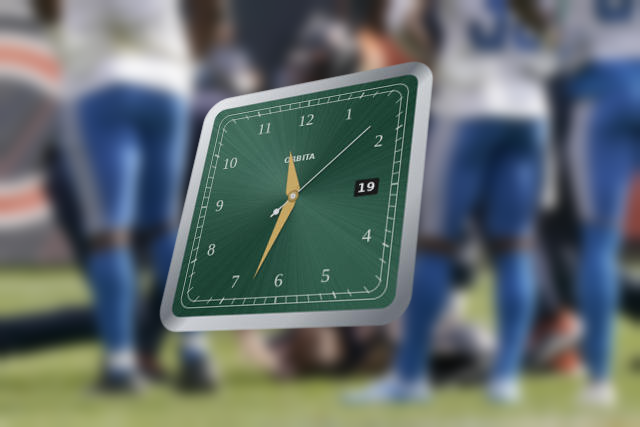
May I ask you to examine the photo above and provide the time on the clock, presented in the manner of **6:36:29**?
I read **11:33:08**
